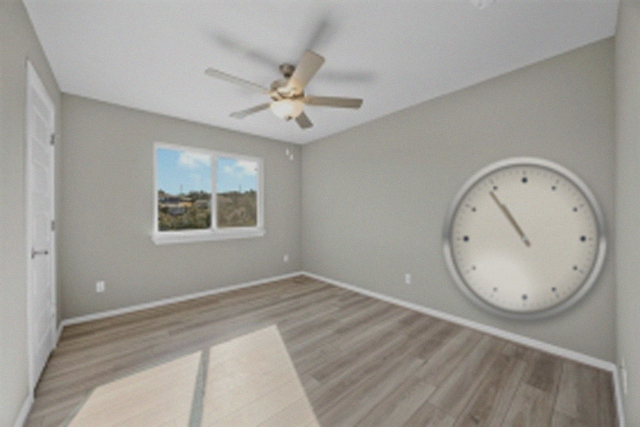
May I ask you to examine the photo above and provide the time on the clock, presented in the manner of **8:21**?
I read **10:54**
